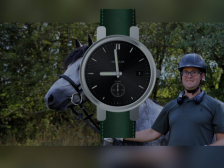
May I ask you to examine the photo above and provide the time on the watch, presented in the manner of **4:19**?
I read **8:59**
